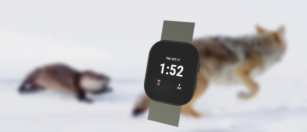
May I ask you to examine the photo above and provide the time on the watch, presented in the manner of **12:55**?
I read **1:52**
